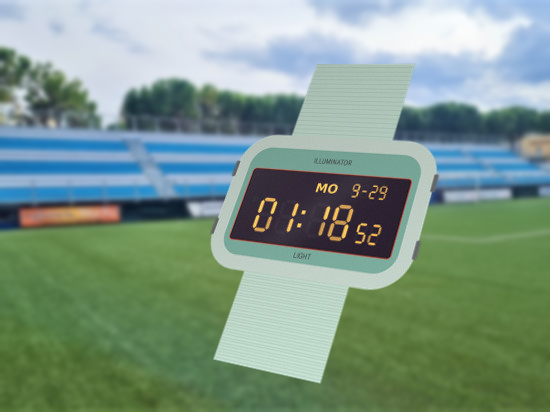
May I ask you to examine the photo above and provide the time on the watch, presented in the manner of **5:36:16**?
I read **1:18:52**
